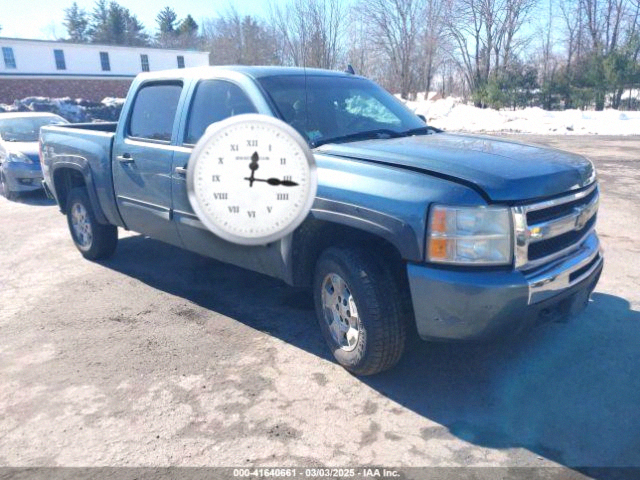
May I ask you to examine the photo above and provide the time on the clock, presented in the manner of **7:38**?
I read **12:16**
